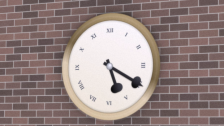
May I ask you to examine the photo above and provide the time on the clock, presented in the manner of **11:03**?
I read **5:20**
